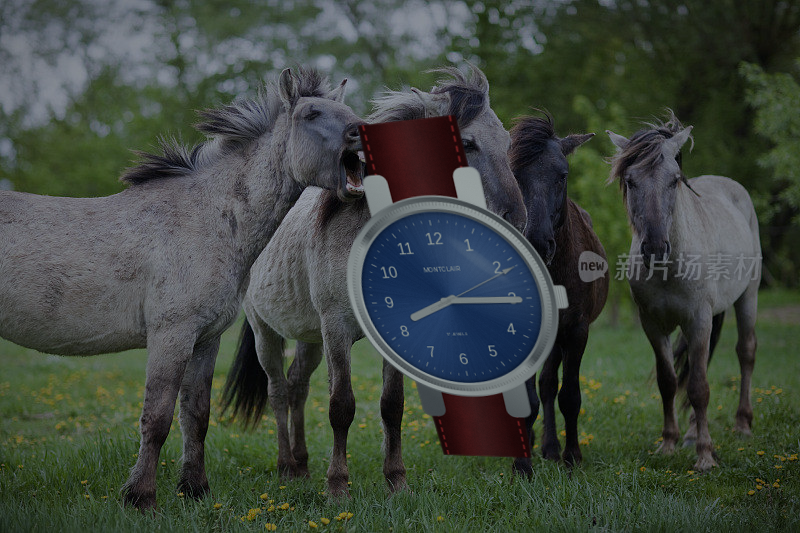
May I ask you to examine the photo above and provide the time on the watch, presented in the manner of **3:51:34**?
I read **8:15:11**
